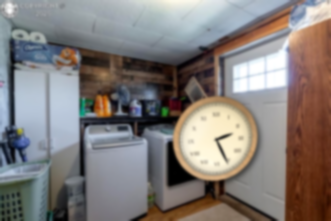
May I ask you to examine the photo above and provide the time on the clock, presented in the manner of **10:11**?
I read **2:26**
